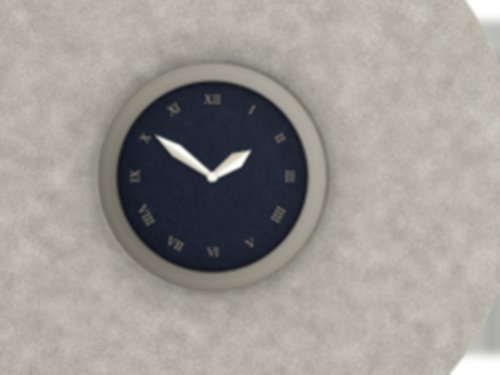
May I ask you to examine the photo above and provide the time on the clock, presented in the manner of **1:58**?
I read **1:51**
